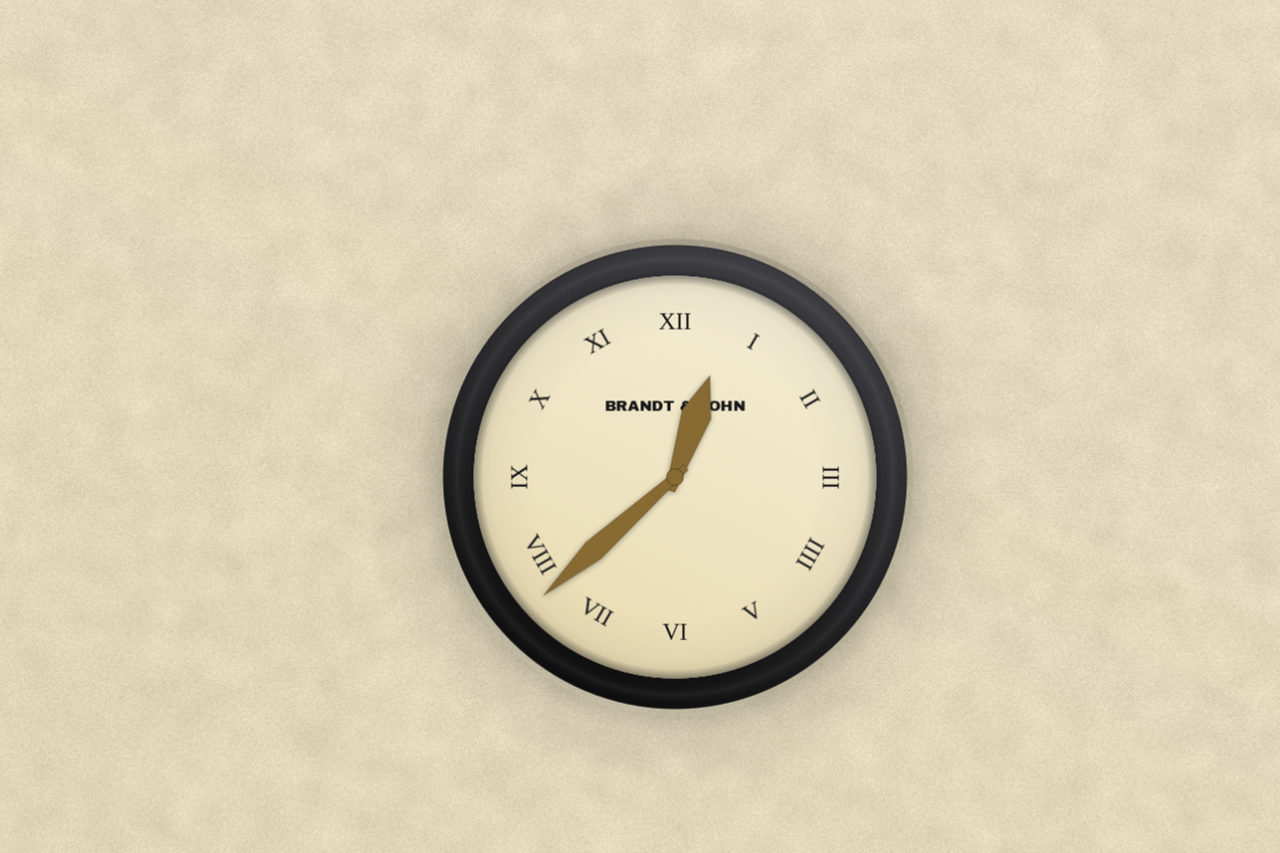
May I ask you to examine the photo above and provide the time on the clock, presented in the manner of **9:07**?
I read **12:38**
